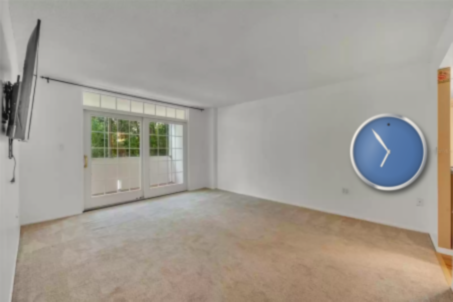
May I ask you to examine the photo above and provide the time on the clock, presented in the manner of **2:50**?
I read **6:54**
